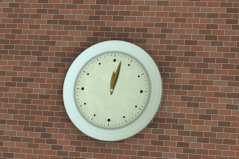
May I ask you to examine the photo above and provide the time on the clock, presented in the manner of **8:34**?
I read **12:02**
